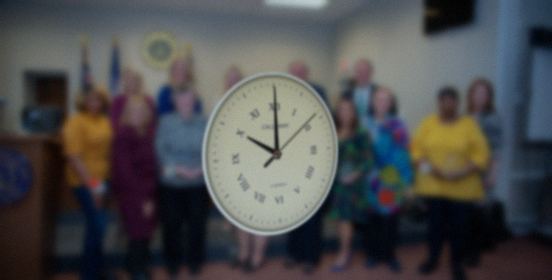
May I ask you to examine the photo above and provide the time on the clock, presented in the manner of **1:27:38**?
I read **10:00:09**
